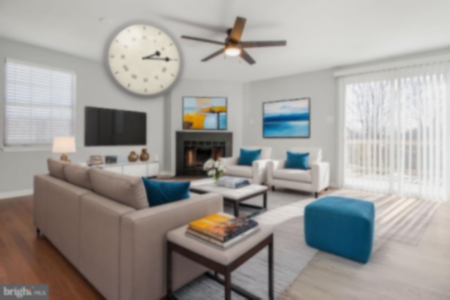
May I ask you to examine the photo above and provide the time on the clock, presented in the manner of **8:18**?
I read **2:15**
